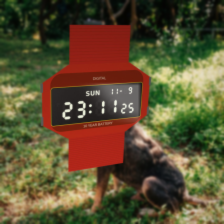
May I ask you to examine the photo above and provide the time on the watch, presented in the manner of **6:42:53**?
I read **23:11:25**
